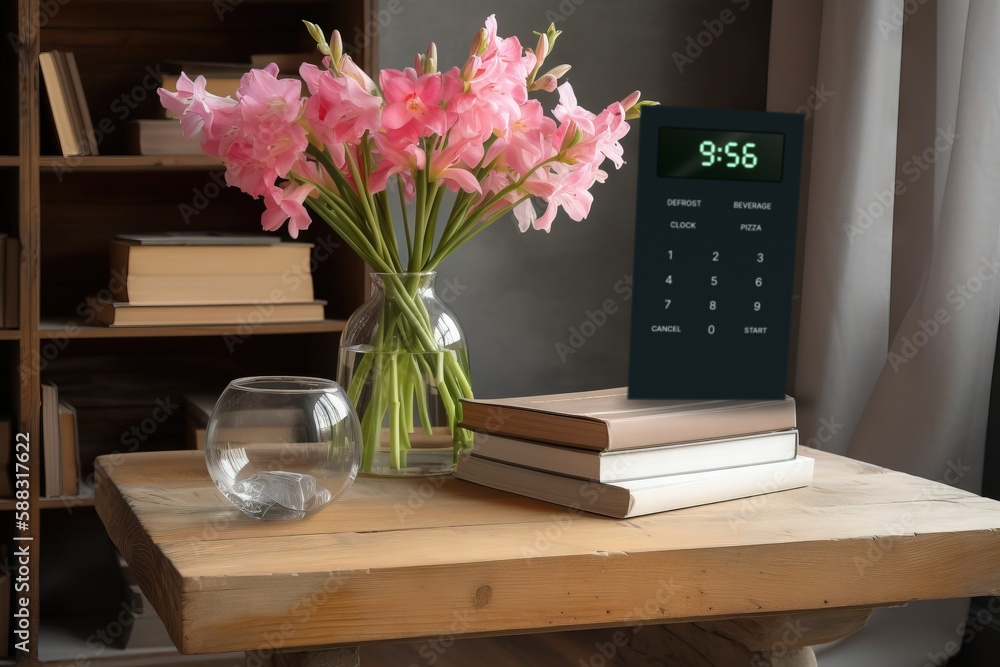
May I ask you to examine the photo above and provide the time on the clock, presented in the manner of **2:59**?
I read **9:56**
